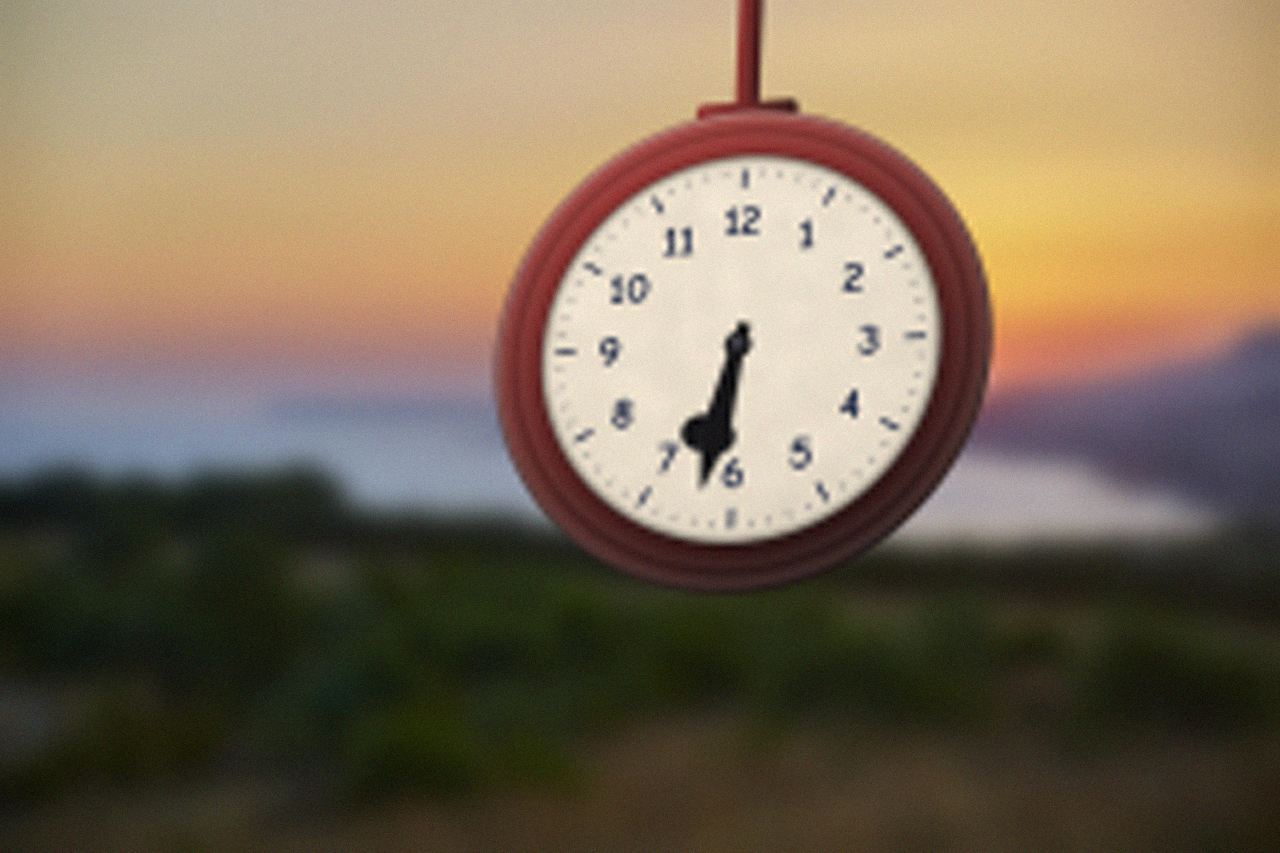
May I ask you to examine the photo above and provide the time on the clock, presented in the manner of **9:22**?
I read **6:32**
